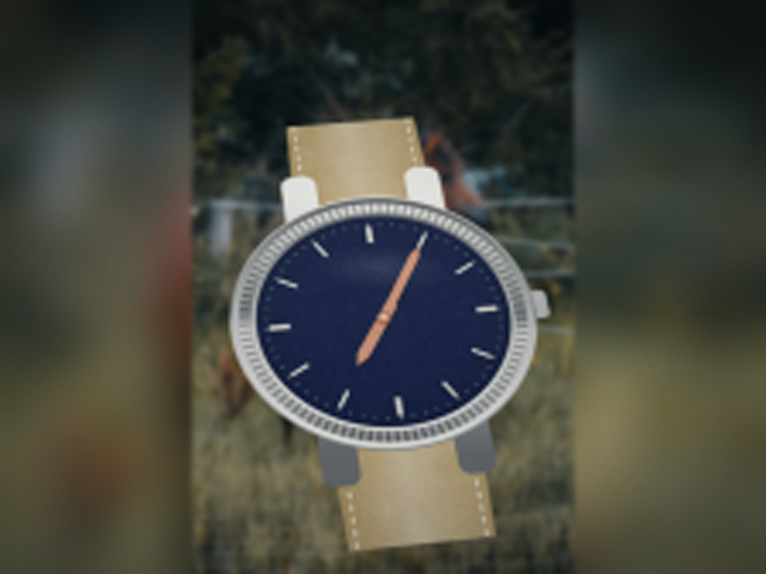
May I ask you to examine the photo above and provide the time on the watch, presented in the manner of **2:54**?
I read **7:05**
